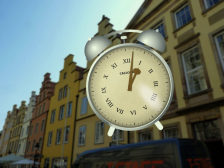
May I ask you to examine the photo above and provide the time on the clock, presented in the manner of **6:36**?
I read **1:02**
